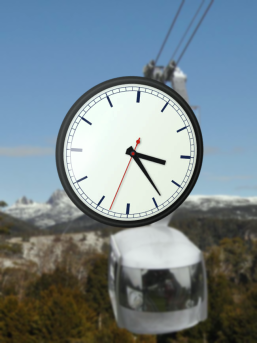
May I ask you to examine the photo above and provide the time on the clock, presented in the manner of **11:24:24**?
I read **3:23:33**
